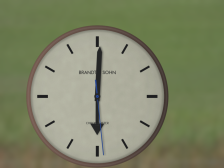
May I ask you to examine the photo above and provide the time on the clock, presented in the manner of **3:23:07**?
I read **6:00:29**
